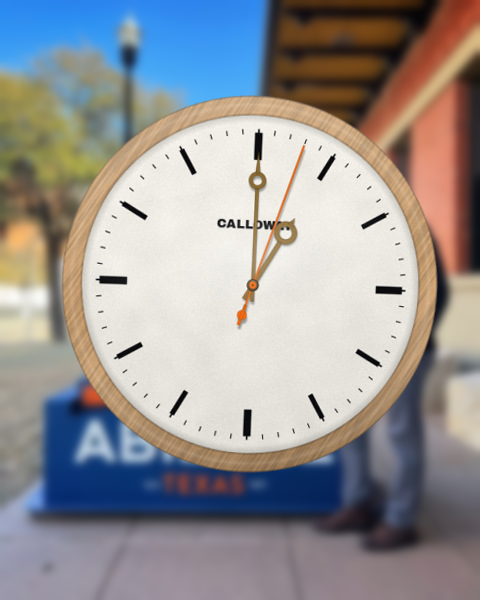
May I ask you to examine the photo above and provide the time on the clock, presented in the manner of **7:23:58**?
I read **1:00:03**
